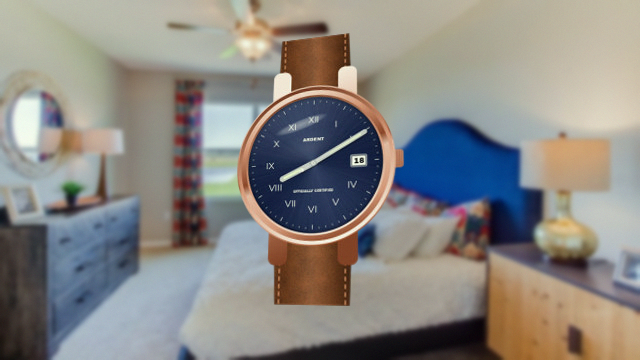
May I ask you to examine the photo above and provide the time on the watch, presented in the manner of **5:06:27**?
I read **8:10:10**
